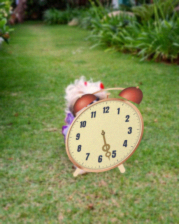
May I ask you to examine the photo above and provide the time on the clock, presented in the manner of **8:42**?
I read **5:27**
